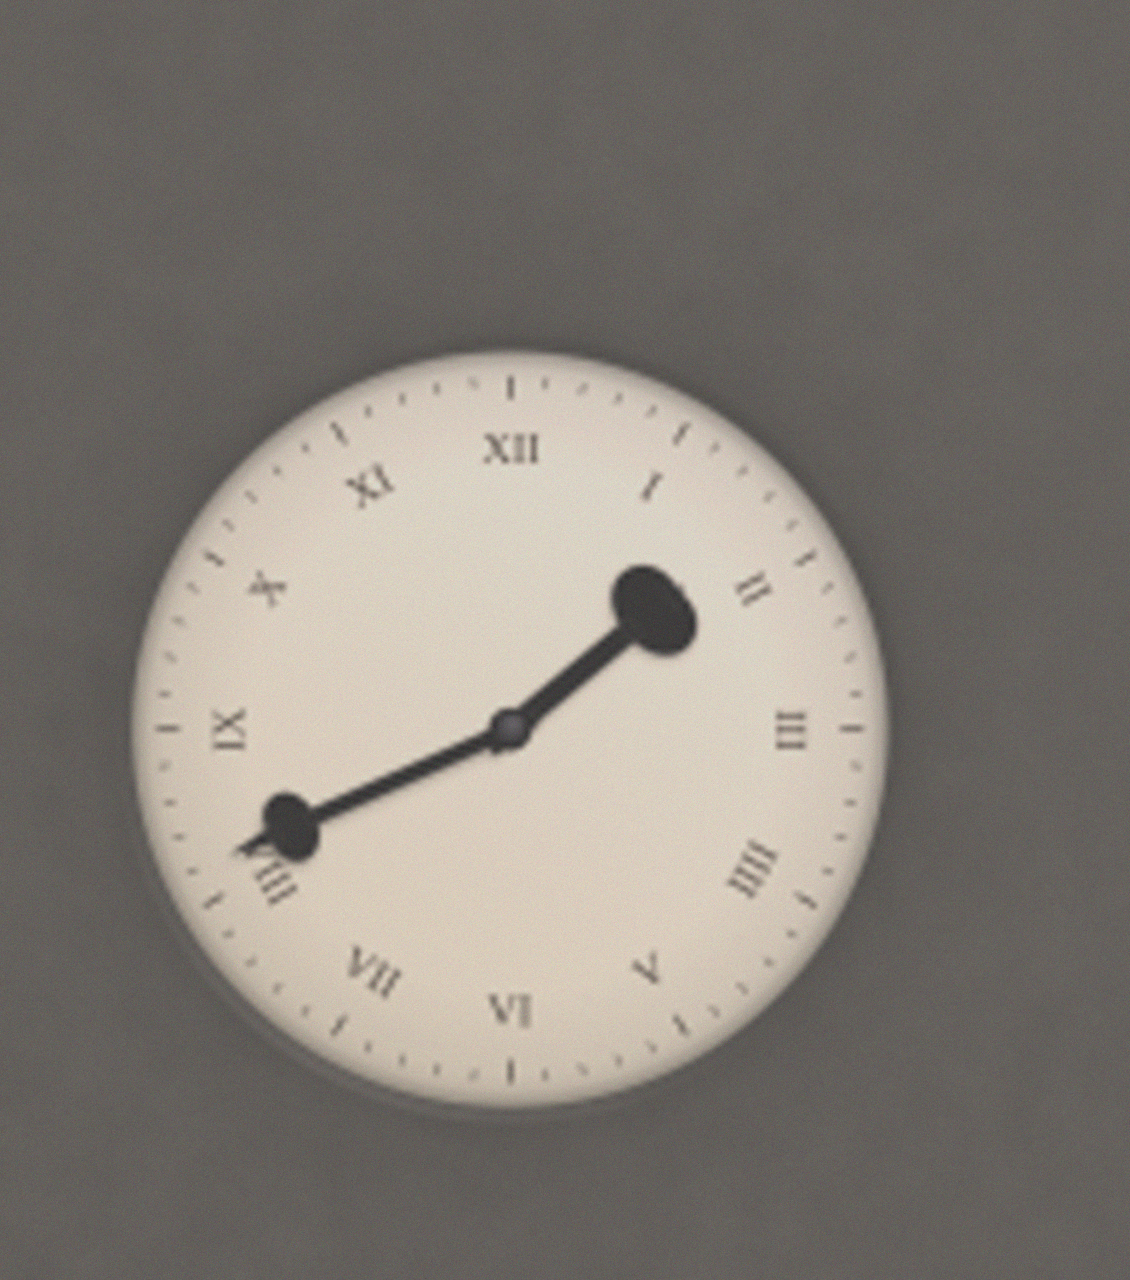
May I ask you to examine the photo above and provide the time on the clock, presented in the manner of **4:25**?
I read **1:41**
